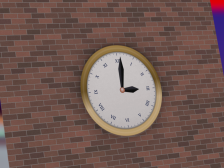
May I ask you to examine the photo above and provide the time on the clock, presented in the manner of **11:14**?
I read **3:01**
